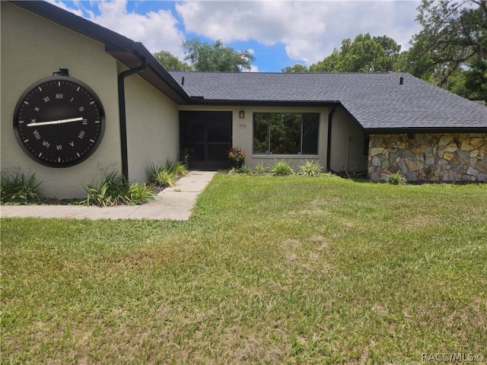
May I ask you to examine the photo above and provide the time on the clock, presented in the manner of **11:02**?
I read **2:44**
